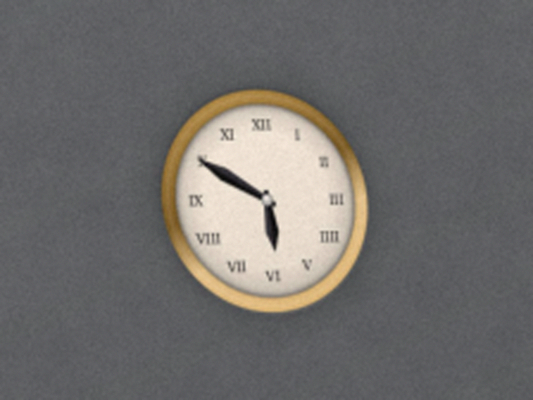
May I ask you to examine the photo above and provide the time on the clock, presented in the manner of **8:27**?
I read **5:50**
